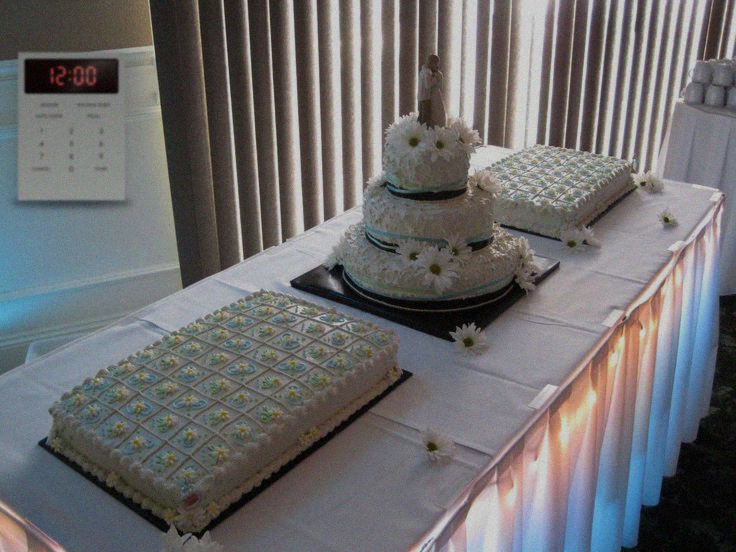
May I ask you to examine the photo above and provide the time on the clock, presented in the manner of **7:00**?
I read **12:00**
